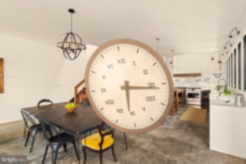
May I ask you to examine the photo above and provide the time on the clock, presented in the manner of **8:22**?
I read **6:16**
